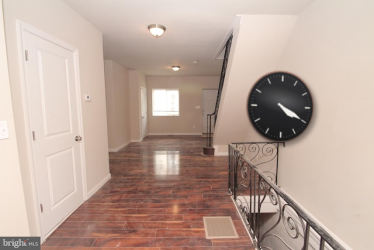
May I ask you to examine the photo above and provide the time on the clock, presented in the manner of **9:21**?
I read **4:20**
